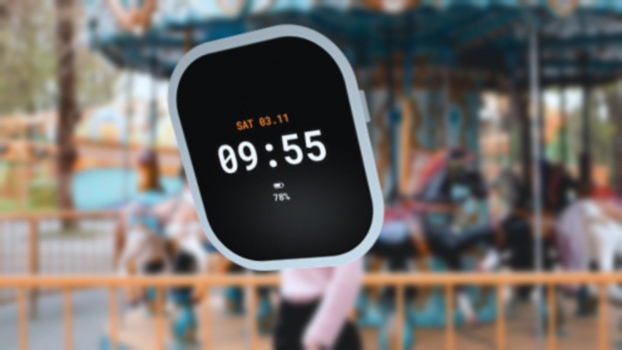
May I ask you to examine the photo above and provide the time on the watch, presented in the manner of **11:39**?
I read **9:55**
